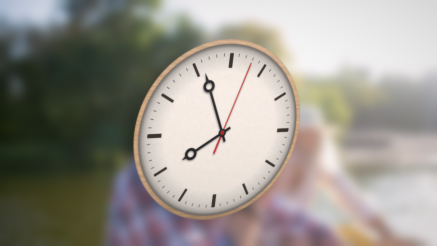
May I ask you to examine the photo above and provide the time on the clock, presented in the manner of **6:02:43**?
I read **7:56:03**
